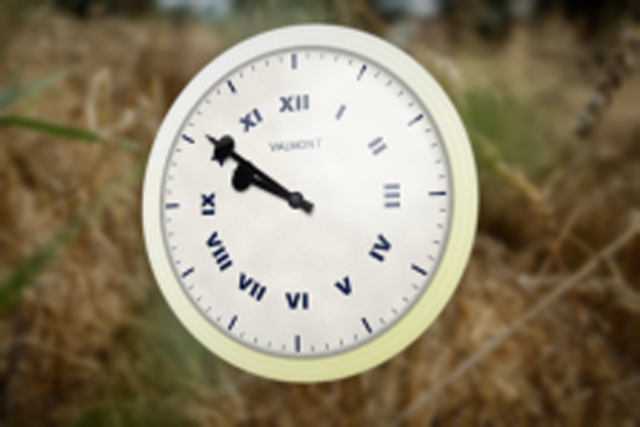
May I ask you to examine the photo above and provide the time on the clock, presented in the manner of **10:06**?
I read **9:51**
